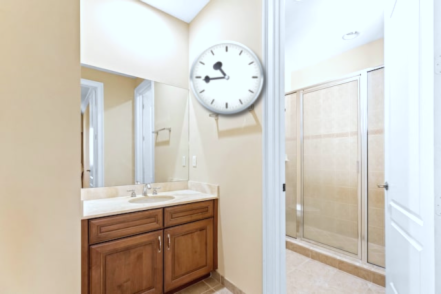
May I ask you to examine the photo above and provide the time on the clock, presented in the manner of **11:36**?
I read **10:44**
